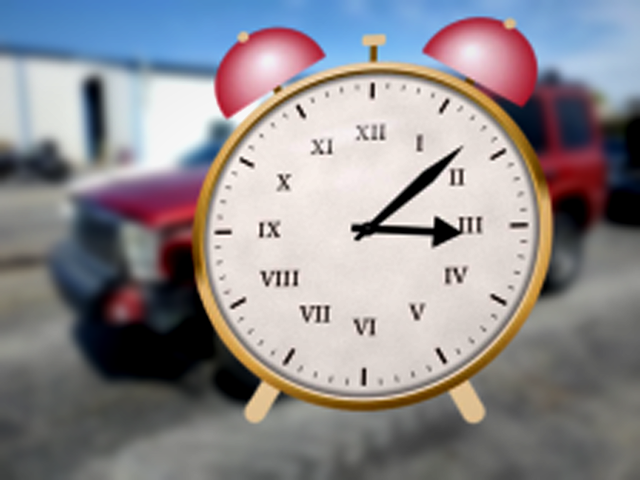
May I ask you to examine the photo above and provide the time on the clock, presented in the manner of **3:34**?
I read **3:08**
